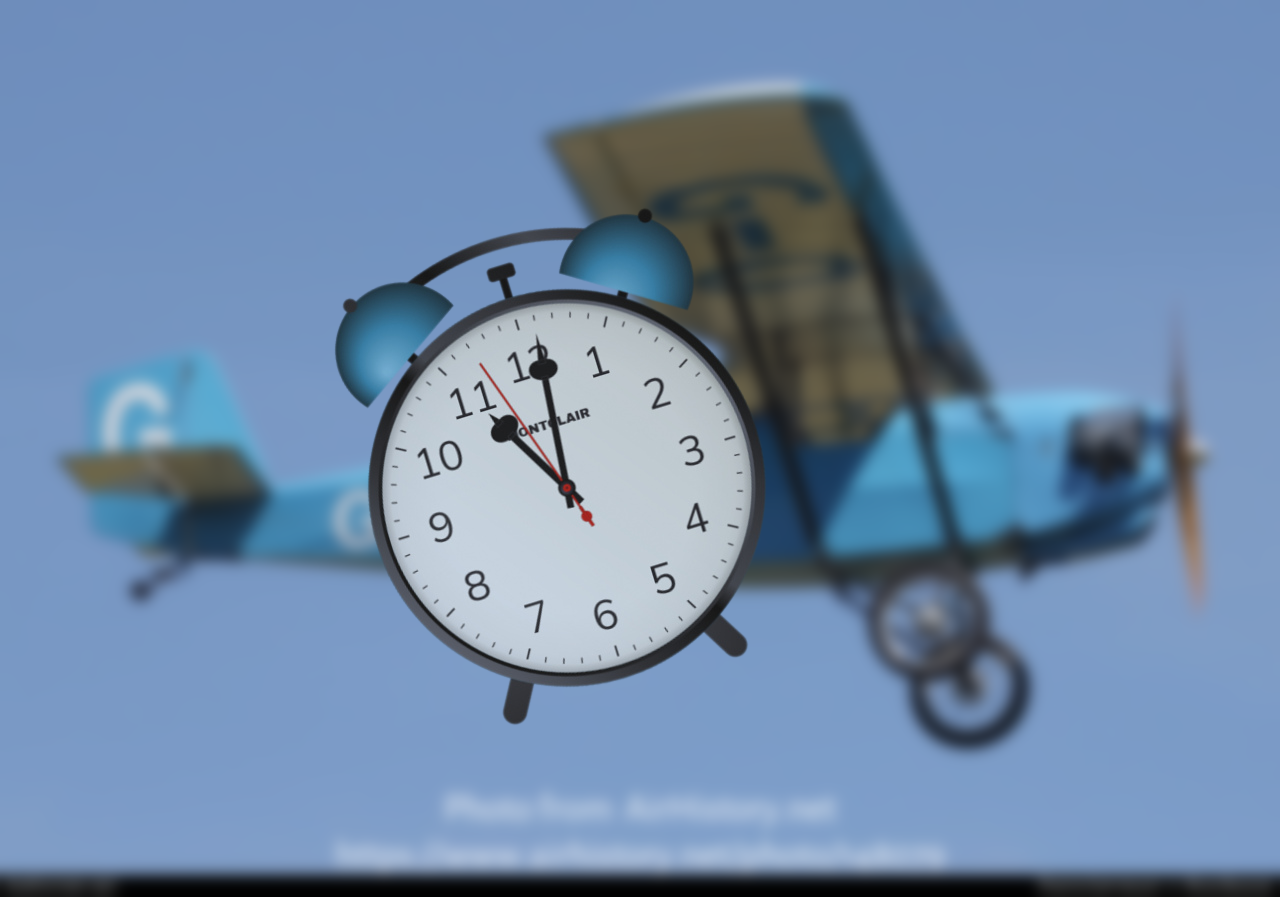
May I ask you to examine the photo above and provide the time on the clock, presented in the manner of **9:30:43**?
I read **11:00:57**
